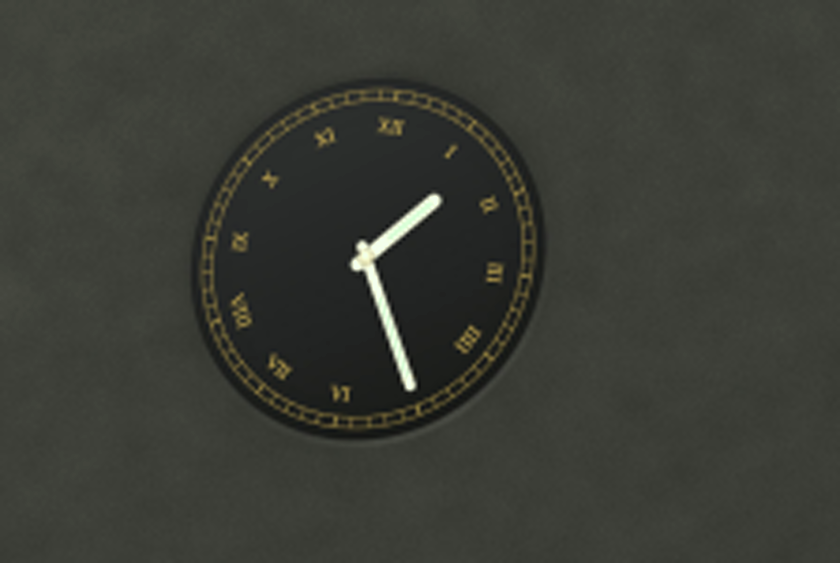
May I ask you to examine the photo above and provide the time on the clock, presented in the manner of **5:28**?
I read **1:25**
